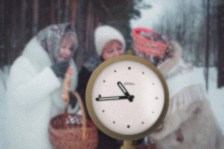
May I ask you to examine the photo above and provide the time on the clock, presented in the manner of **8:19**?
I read **10:44**
